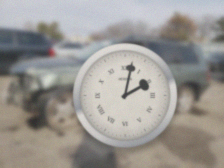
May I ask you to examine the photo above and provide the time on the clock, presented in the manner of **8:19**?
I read **2:02**
